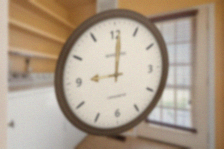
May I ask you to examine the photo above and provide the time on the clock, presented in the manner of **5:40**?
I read **9:01**
